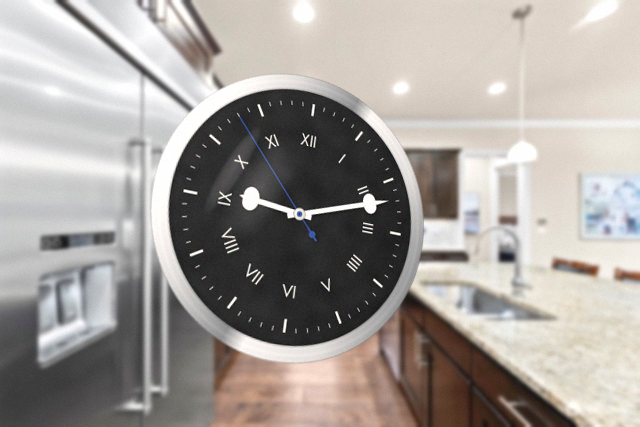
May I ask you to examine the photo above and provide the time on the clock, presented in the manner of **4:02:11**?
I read **9:11:53**
